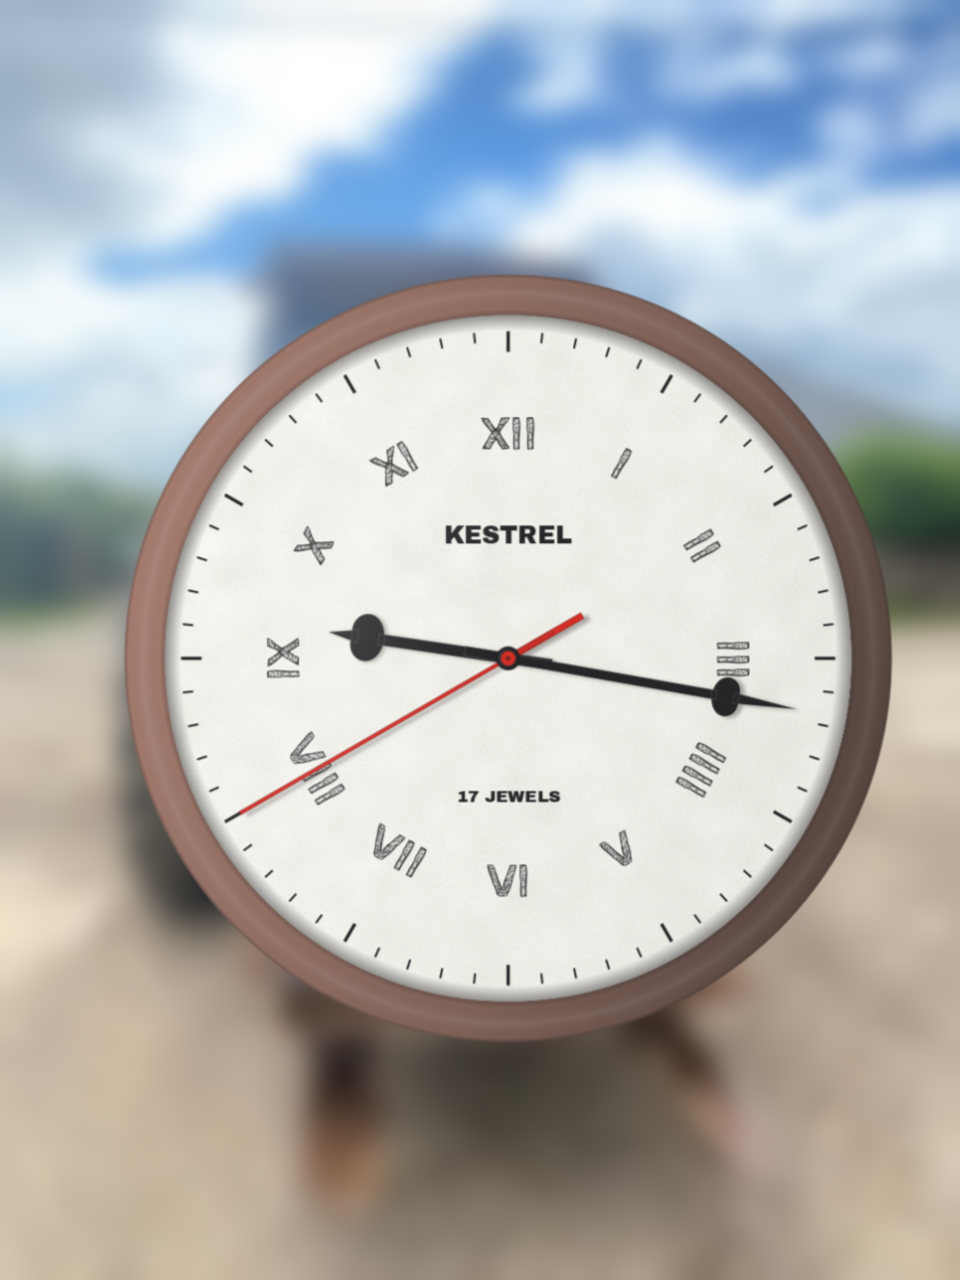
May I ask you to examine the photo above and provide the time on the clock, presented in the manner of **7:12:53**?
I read **9:16:40**
